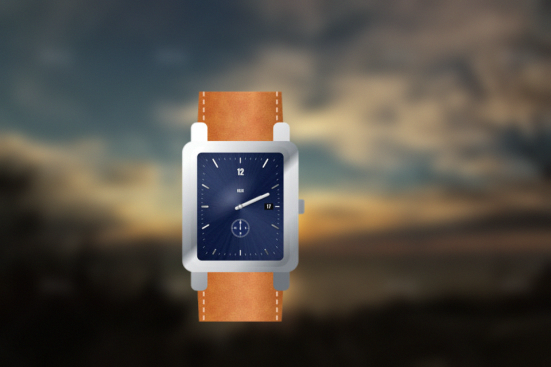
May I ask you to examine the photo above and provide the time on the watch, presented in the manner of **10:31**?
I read **2:11**
